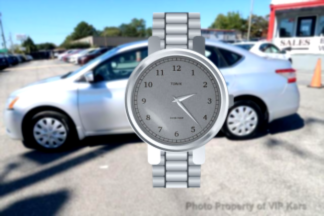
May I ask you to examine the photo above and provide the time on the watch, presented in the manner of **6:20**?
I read **2:23**
